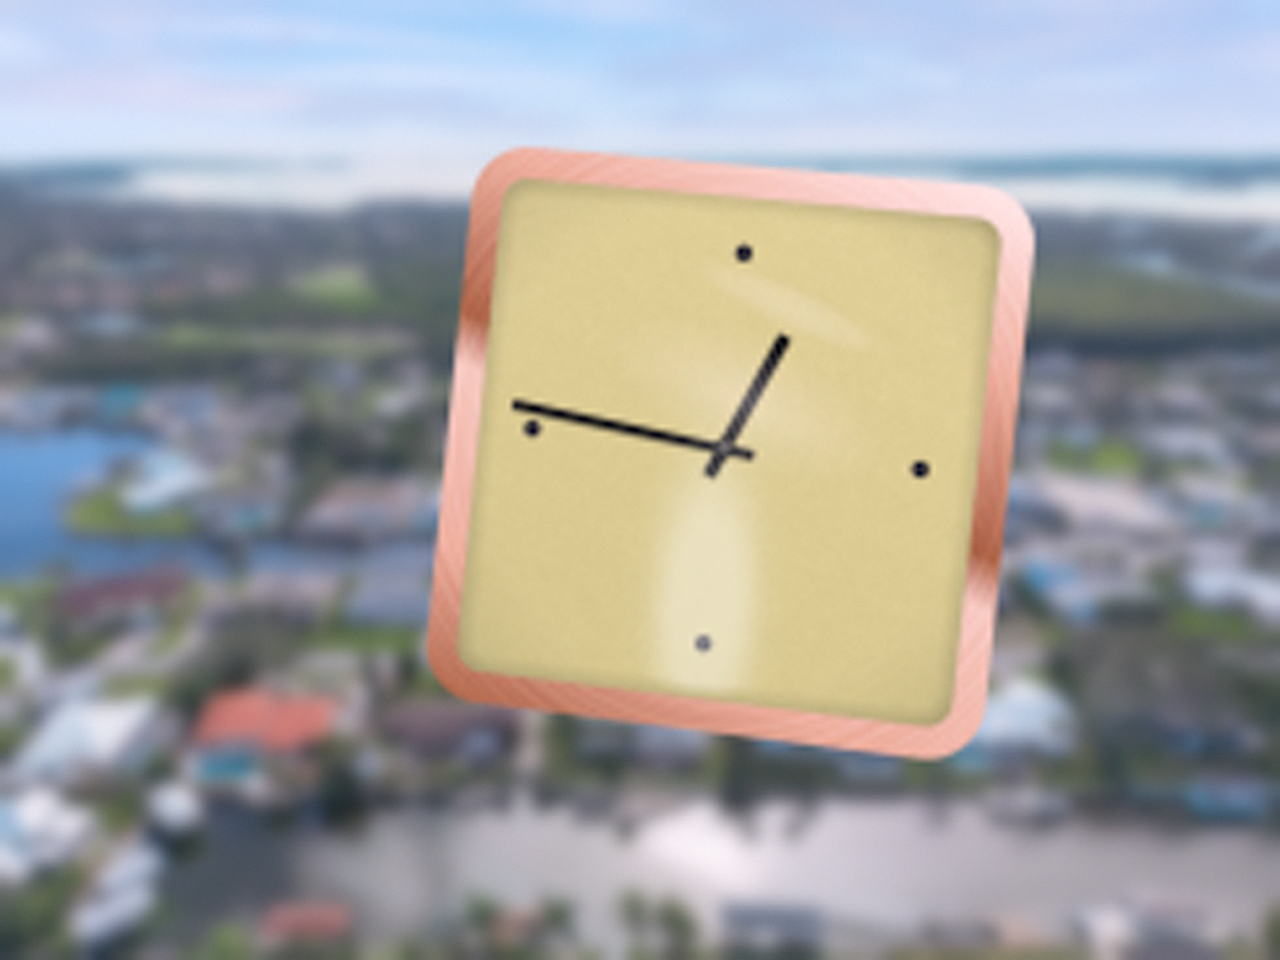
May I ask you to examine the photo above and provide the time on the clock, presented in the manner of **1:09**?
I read **12:46**
